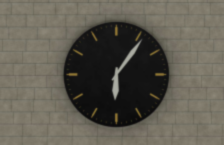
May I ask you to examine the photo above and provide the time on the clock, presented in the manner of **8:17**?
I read **6:06**
